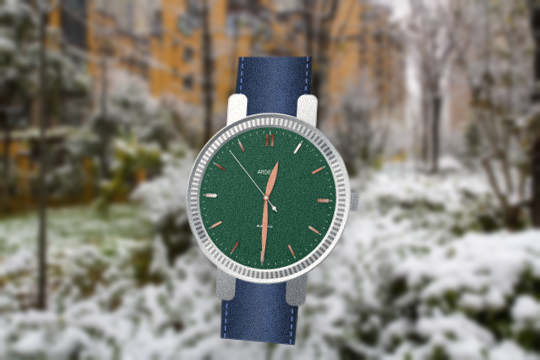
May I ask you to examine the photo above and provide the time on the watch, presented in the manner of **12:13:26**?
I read **12:29:53**
